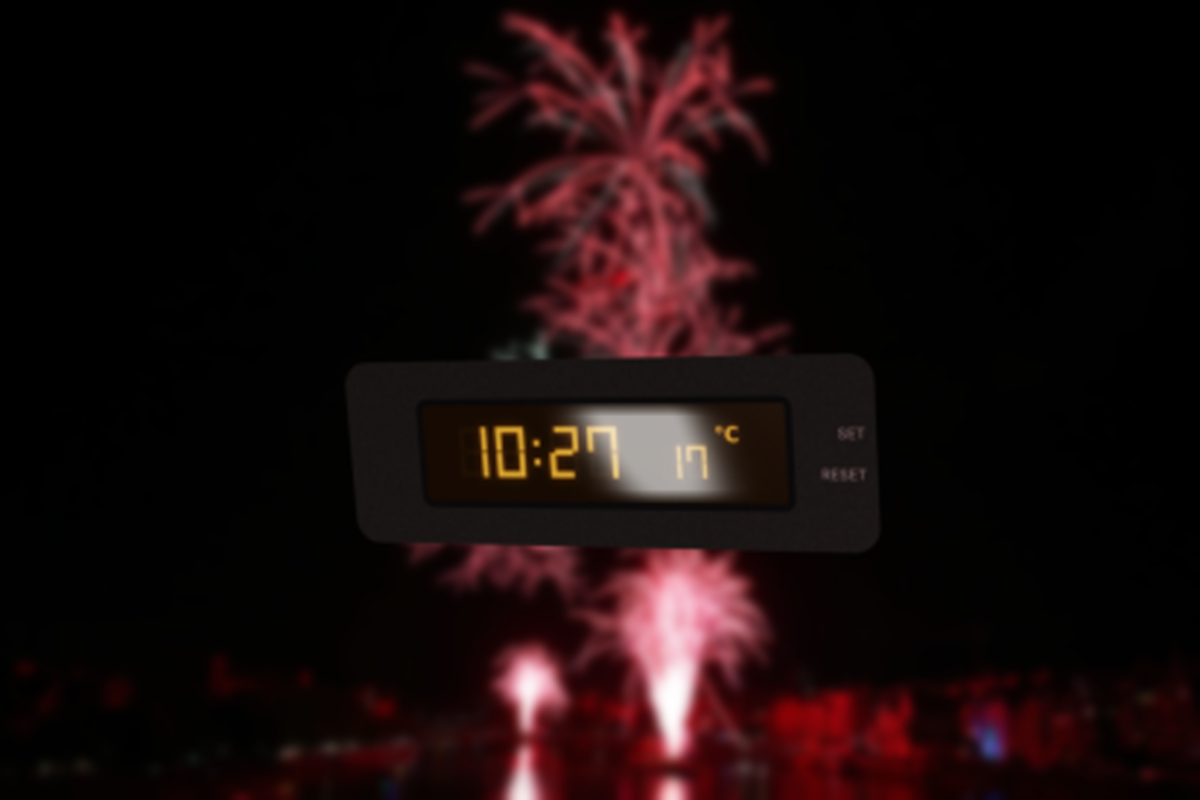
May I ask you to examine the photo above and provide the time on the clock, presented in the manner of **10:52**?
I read **10:27**
